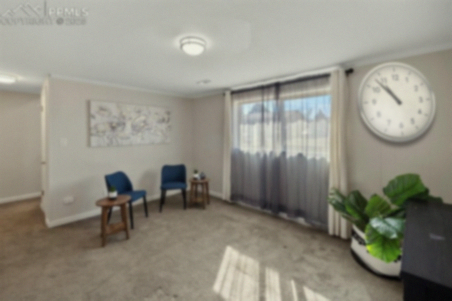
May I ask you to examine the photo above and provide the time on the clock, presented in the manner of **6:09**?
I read **10:53**
